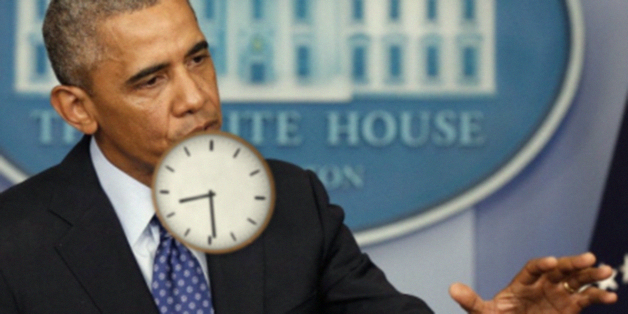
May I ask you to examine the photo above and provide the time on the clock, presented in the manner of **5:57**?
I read **8:29**
